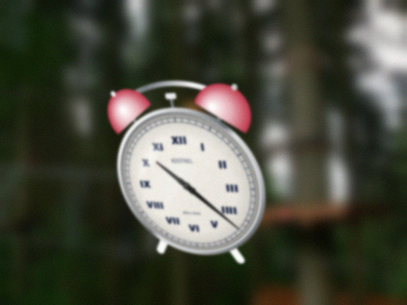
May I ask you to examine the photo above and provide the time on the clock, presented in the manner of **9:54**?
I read **10:22**
